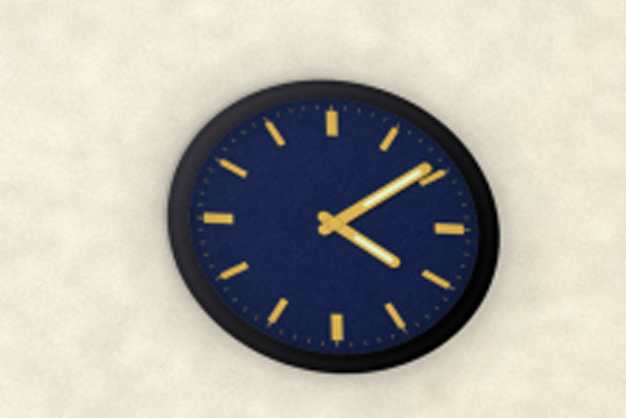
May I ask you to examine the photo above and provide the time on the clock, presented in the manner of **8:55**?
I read **4:09**
